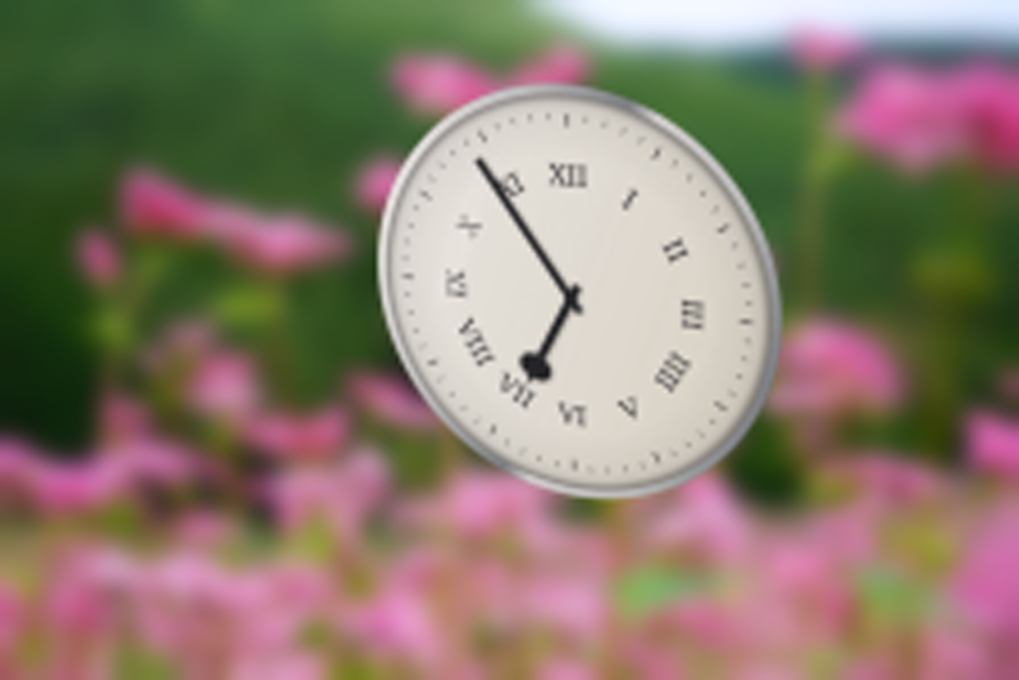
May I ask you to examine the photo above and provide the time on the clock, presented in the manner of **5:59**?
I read **6:54**
